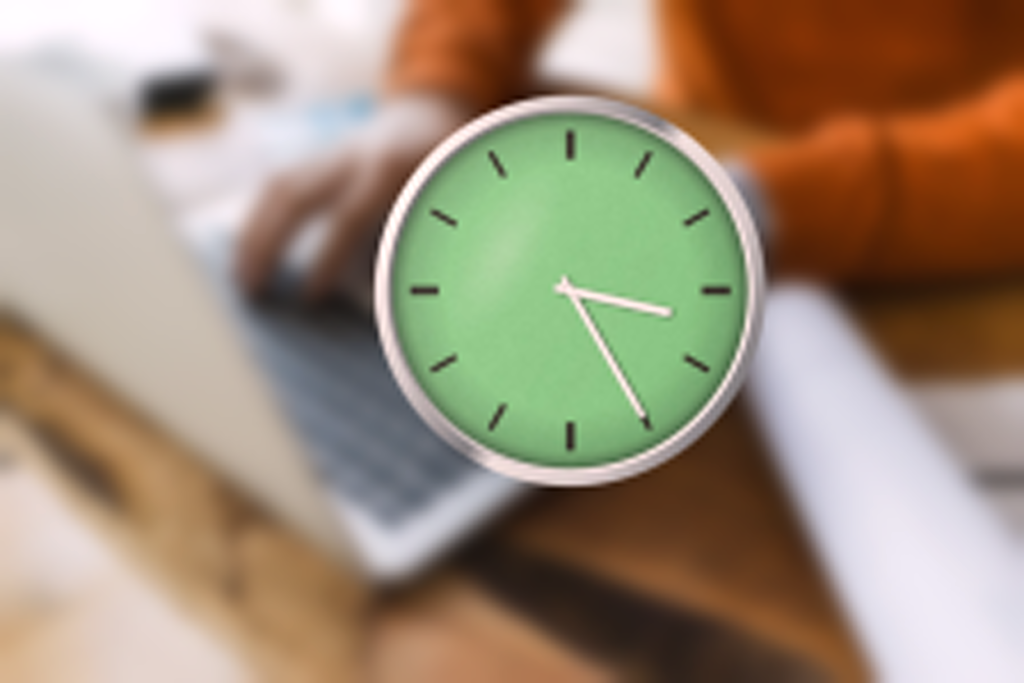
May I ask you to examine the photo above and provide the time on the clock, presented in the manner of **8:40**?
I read **3:25**
